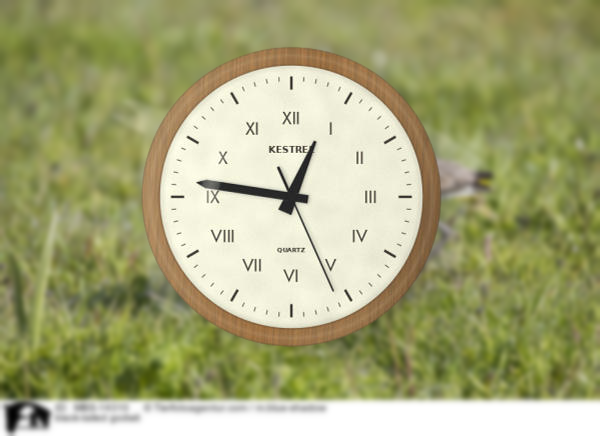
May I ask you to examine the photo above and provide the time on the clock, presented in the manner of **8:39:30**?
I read **12:46:26**
